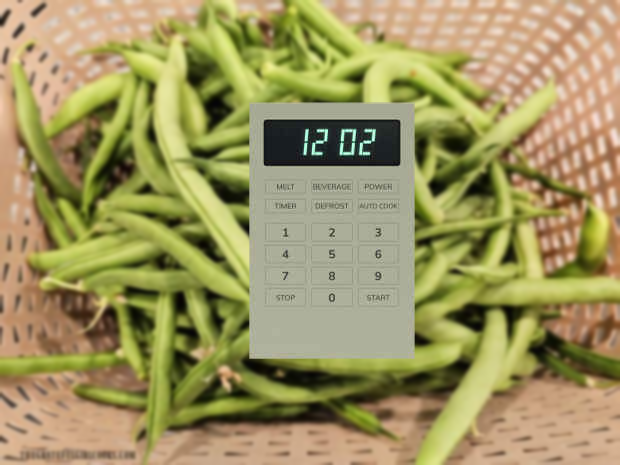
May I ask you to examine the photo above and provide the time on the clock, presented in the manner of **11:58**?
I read **12:02**
